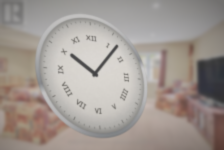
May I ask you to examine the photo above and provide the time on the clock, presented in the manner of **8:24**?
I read **10:07**
